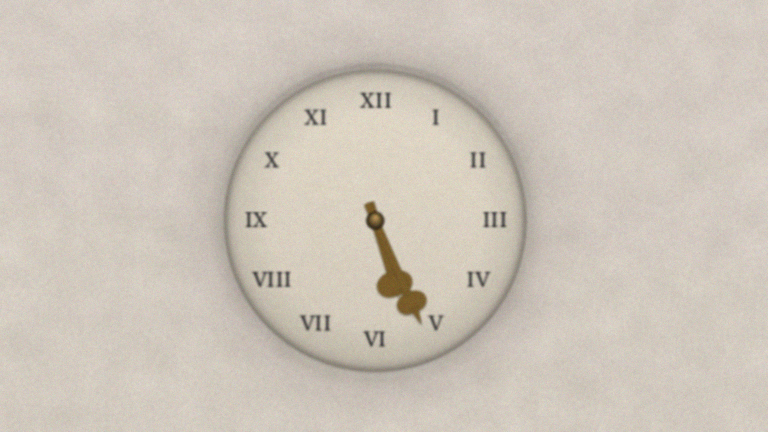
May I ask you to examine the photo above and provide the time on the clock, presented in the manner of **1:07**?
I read **5:26**
